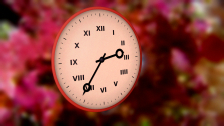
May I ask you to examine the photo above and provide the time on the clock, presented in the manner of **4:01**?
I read **2:36**
